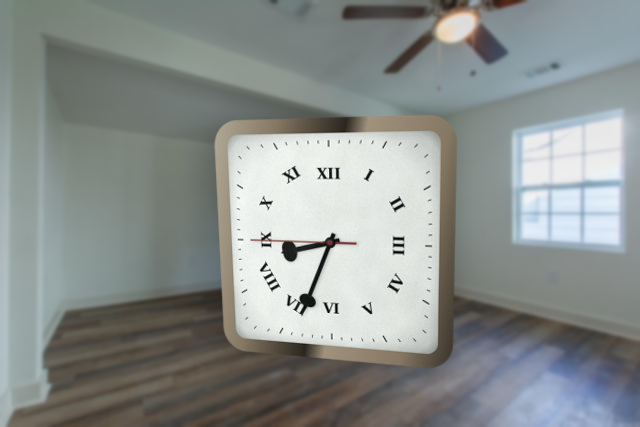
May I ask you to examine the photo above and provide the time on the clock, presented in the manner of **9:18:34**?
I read **8:33:45**
